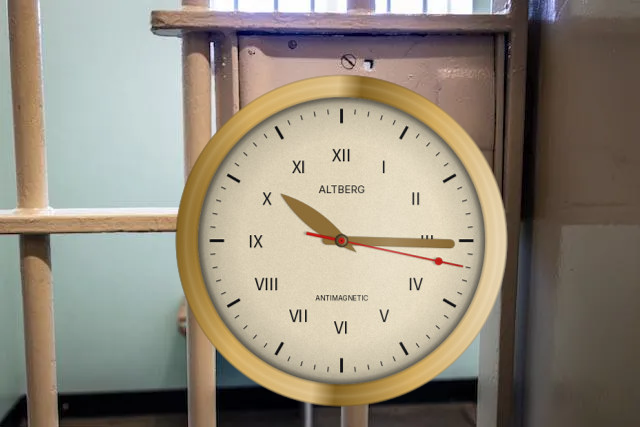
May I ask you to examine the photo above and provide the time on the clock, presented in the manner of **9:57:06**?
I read **10:15:17**
